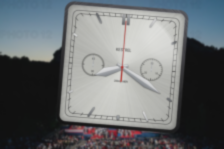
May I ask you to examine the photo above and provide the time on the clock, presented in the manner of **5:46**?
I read **8:20**
